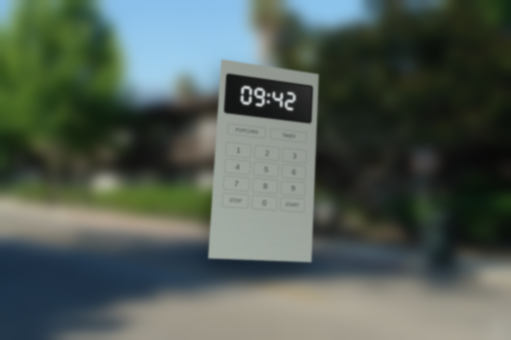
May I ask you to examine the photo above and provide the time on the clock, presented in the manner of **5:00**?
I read **9:42**
